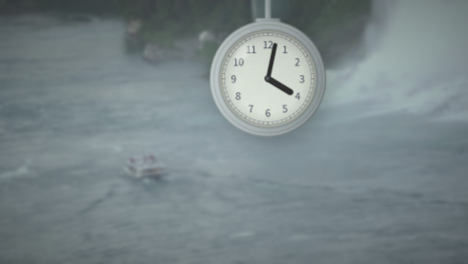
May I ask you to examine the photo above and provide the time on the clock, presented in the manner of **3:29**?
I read **4:02**
